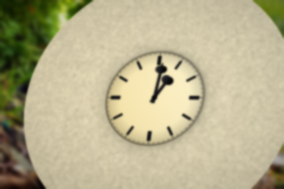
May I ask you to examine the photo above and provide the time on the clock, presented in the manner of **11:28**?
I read **1:01**
